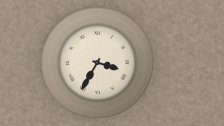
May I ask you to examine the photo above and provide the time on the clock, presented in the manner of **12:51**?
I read **3:35**
